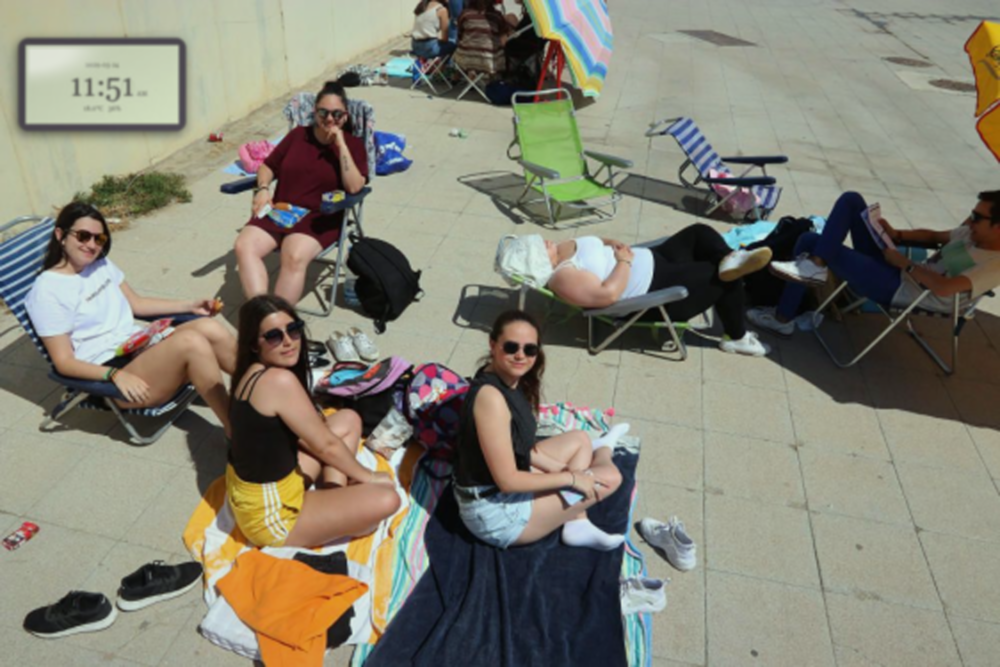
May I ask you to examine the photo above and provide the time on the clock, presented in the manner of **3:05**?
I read **11:51**
